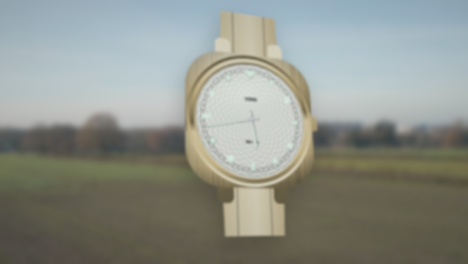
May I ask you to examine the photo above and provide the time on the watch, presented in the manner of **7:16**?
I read **5:43**
